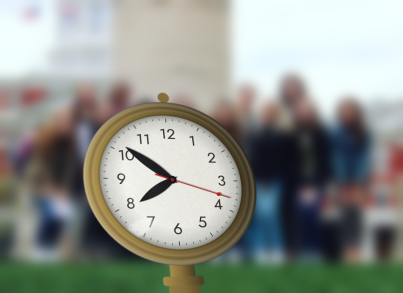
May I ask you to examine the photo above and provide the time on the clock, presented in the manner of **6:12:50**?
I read **7:51:18**
